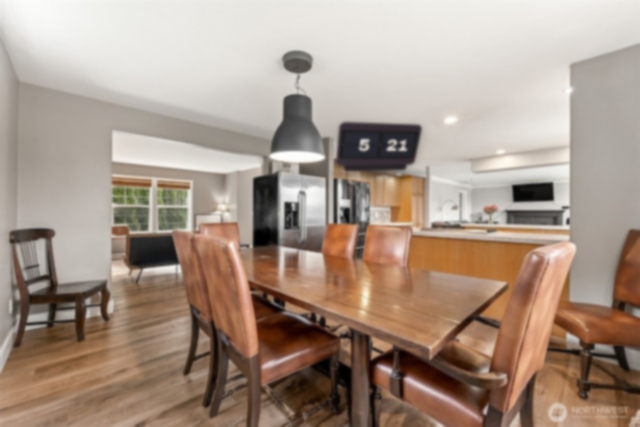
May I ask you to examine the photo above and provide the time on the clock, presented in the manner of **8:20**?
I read **5:21**
